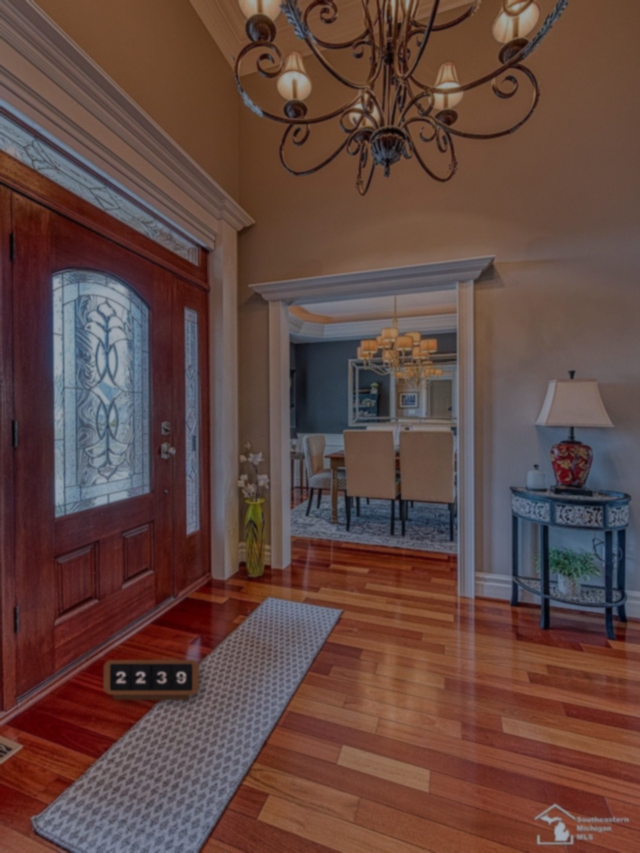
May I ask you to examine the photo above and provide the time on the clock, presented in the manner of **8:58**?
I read **22:39**
